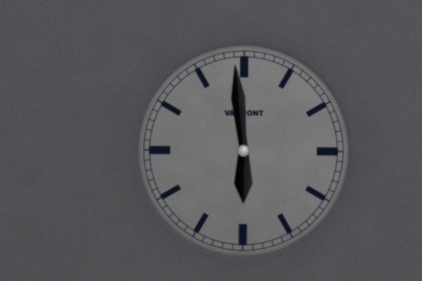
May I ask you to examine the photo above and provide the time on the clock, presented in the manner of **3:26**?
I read **5:59**
